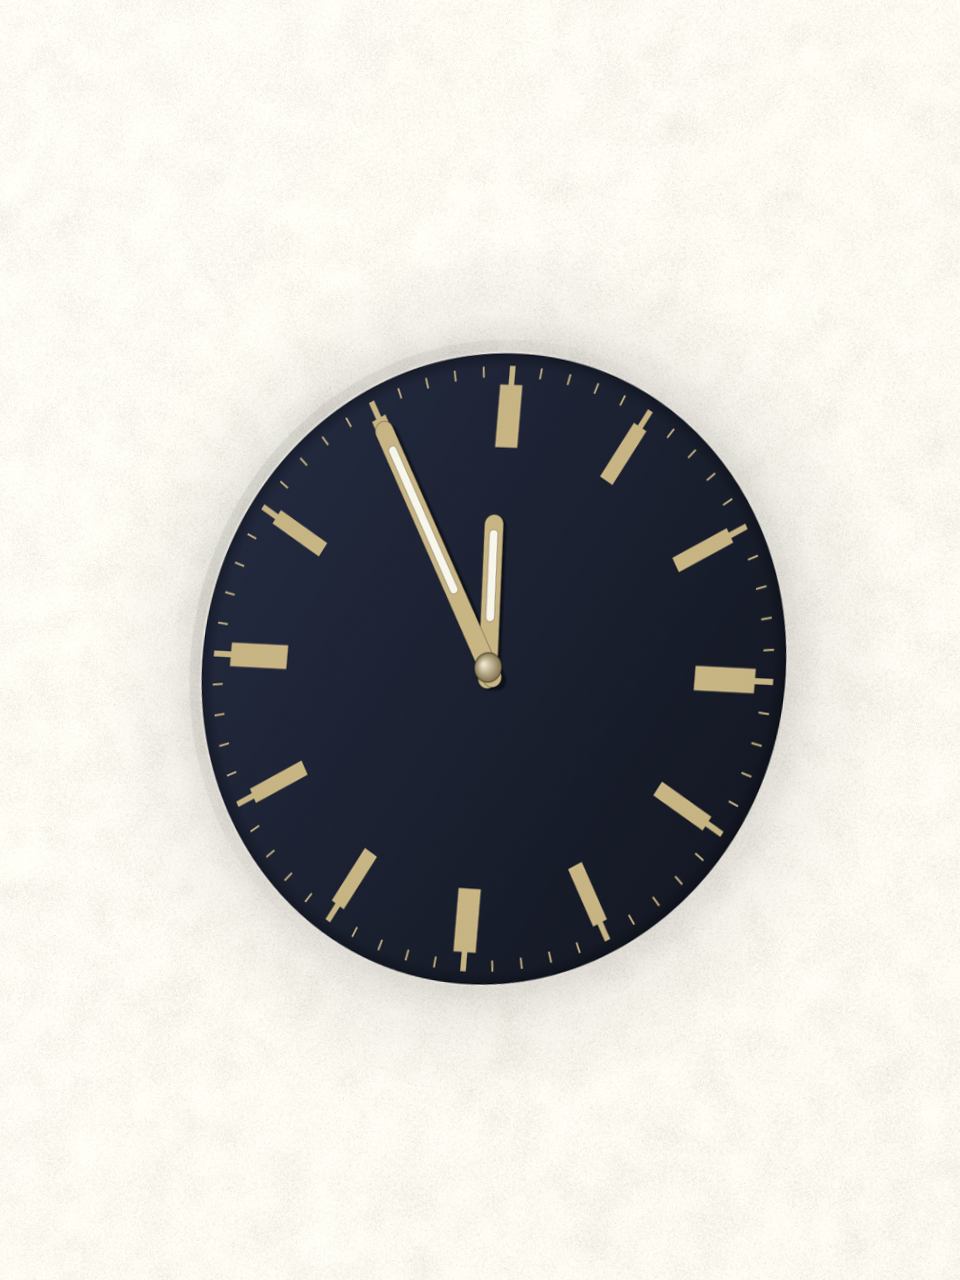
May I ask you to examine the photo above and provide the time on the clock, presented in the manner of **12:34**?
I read **11:55**
